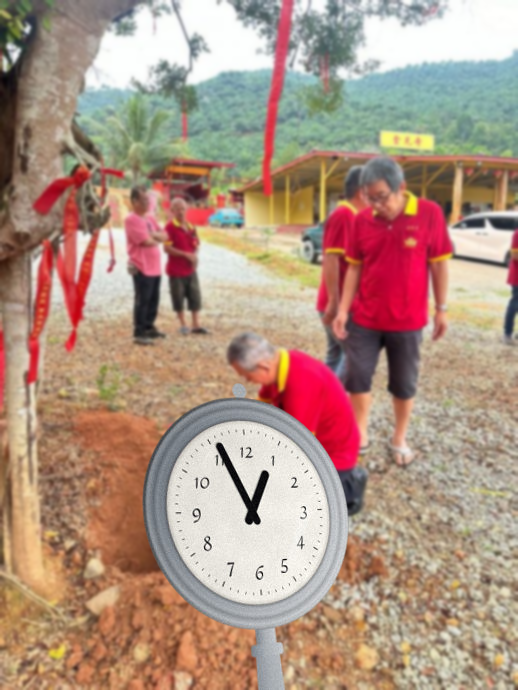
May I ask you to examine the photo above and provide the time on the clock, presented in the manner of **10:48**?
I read **12:56**
